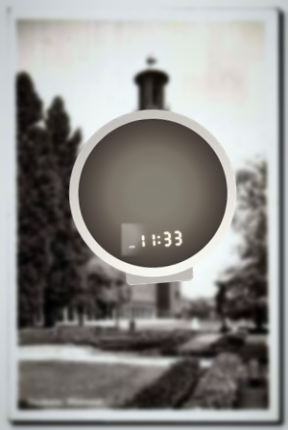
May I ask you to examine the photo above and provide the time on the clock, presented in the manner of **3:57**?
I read **11:33**
